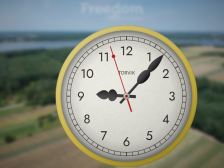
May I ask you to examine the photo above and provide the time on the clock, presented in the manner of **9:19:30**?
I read **9:06:57**
